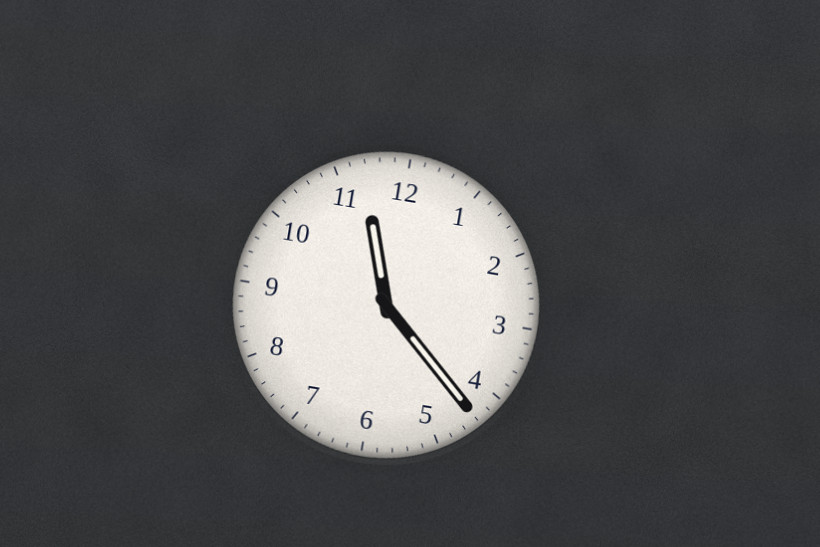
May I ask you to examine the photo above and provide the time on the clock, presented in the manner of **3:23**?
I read **11:22**
